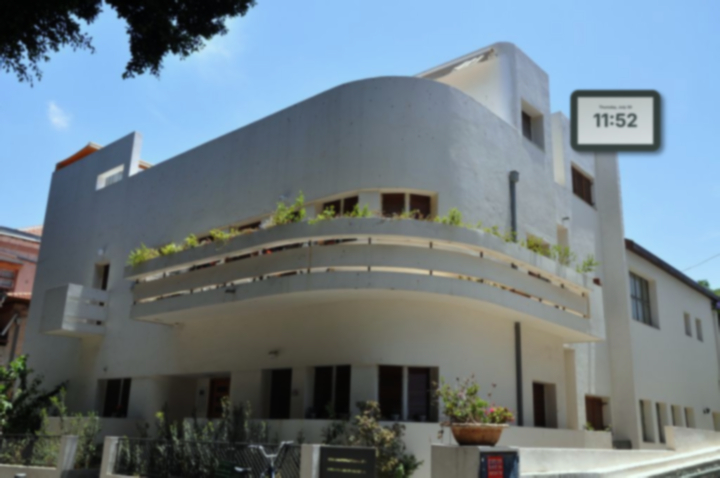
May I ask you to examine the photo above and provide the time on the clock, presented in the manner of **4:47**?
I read **11:52**
